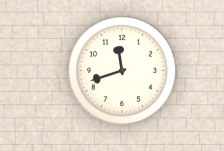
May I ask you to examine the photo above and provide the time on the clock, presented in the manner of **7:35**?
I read **11:42**
